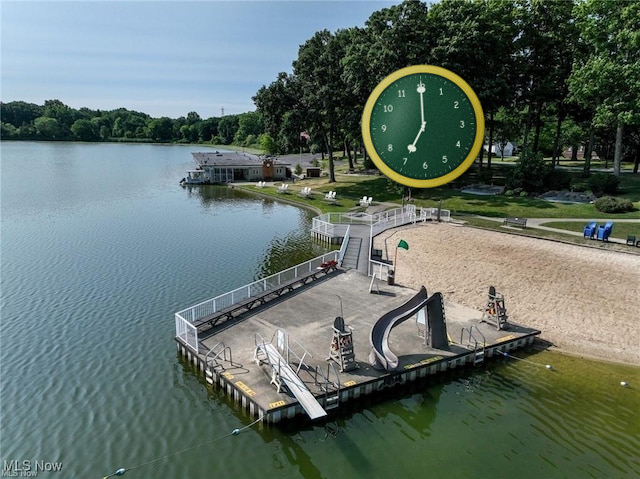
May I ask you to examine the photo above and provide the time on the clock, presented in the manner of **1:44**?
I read **7:00**
